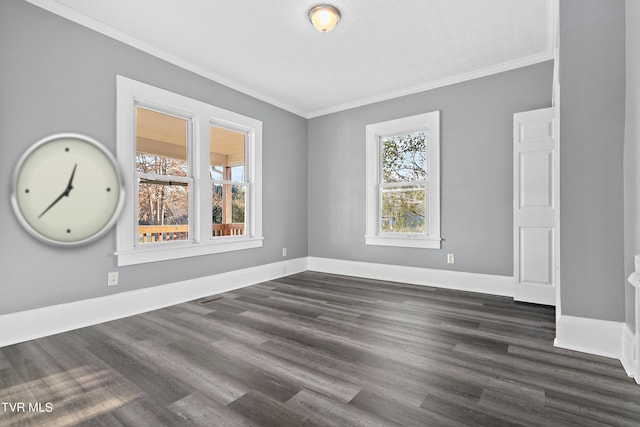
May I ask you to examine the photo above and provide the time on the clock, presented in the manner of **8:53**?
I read **12:38**
